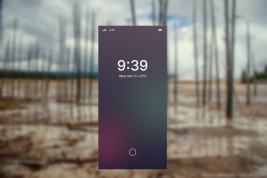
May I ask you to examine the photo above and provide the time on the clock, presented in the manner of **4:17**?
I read **9:39**
